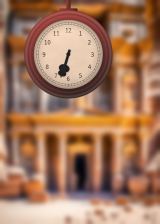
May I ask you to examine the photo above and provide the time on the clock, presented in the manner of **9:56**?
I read **6:33**
